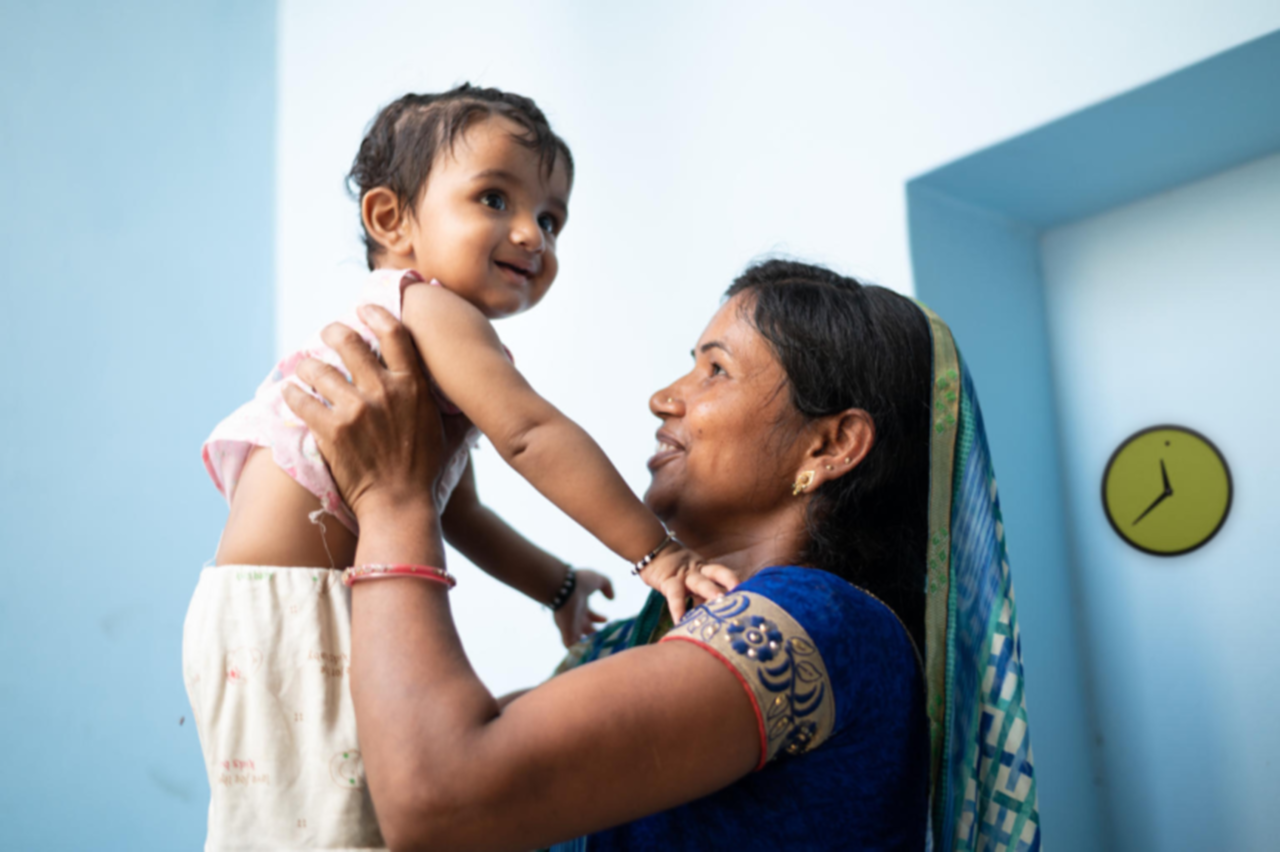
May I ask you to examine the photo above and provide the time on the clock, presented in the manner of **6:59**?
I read **11:38**
